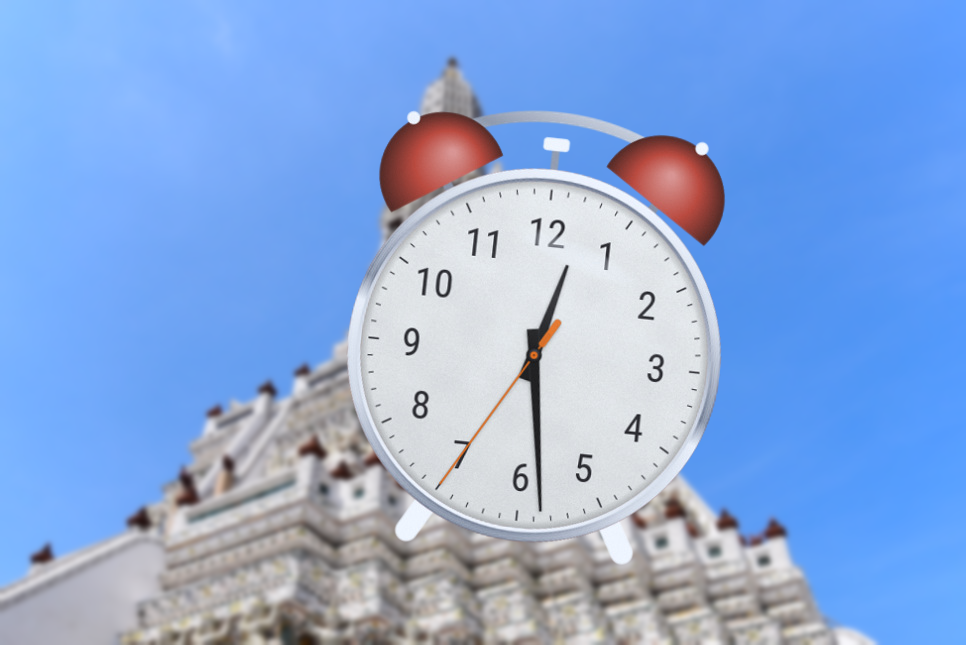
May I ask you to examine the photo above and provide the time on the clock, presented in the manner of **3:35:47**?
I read **12:28:35**
